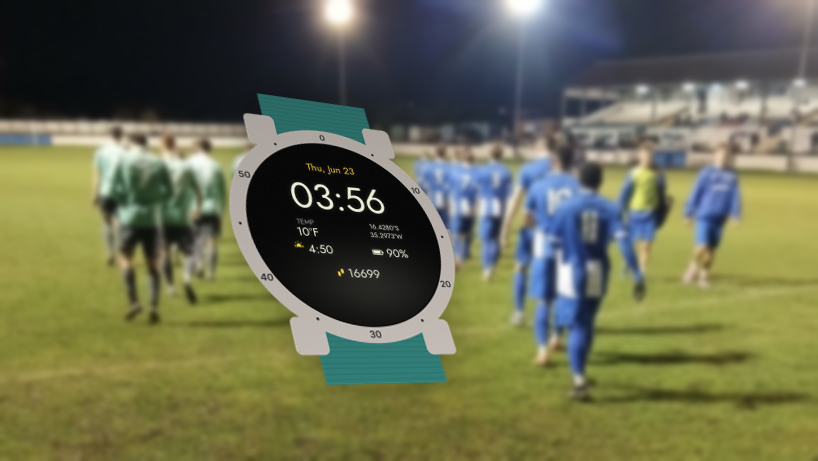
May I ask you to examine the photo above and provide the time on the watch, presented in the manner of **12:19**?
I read **3:56**
